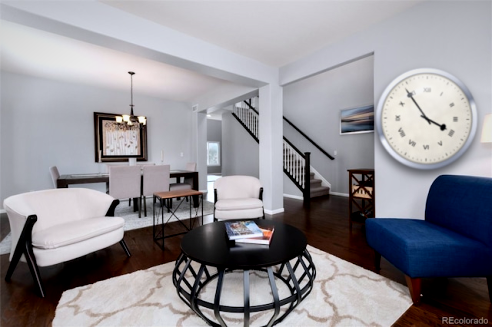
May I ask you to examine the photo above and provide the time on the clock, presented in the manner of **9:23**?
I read **3:54**
